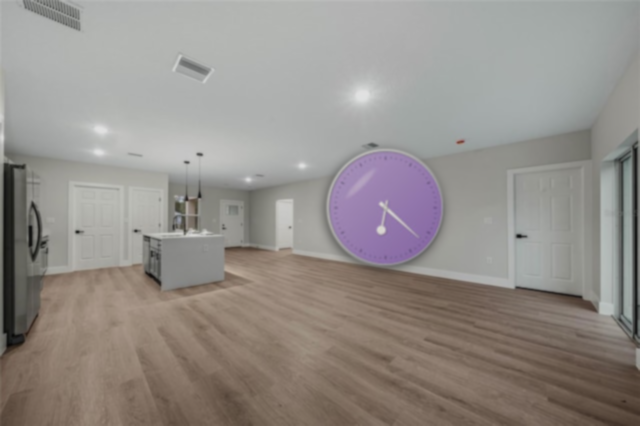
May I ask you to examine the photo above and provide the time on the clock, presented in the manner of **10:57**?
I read **6:22**
